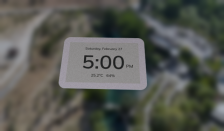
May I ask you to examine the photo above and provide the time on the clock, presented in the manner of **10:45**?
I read **5:00**
